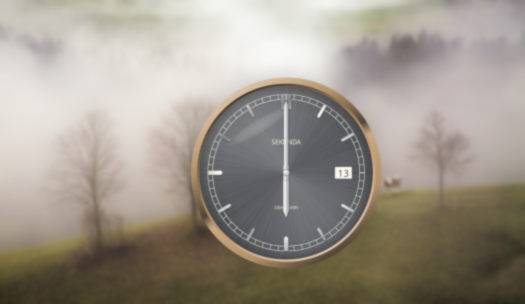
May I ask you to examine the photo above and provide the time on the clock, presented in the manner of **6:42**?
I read **6:00**
